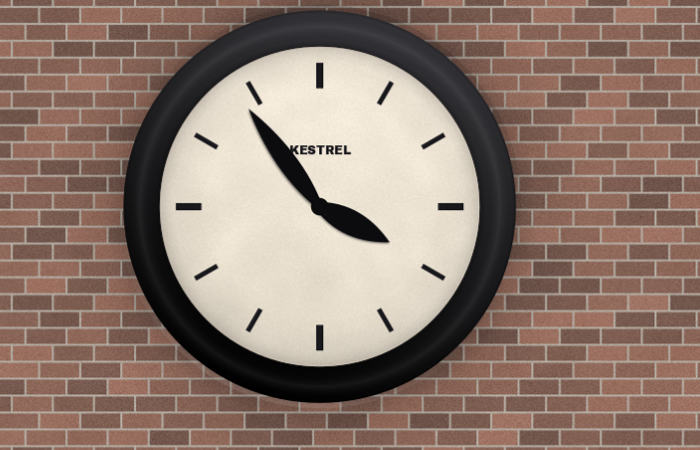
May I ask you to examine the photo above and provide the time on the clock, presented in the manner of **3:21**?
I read **3:54**
